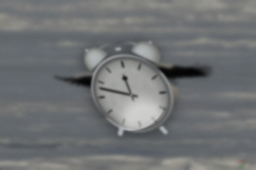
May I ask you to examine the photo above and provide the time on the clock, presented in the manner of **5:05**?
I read **11:48**
